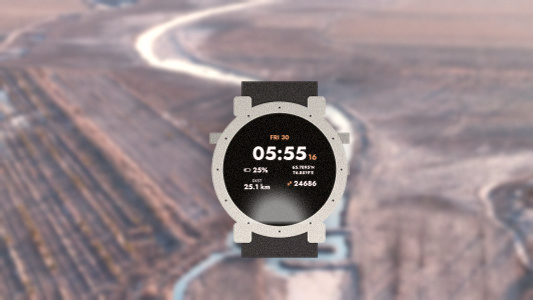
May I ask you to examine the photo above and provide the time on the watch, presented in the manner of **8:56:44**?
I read **5:55:16**
